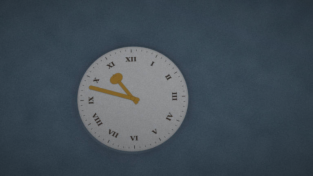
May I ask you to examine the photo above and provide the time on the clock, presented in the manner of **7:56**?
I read **10:48**
